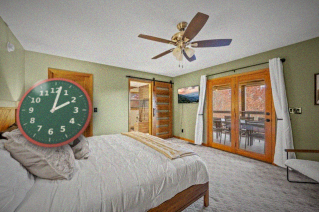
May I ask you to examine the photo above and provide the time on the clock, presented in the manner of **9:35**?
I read **2:02**
